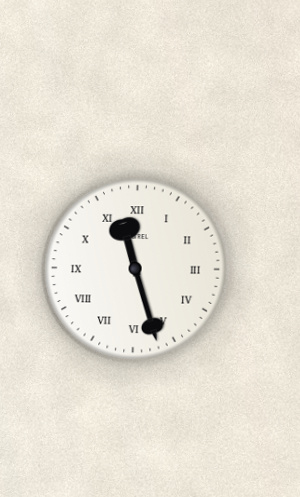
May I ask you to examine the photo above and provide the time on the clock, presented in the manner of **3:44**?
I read **11:27**
